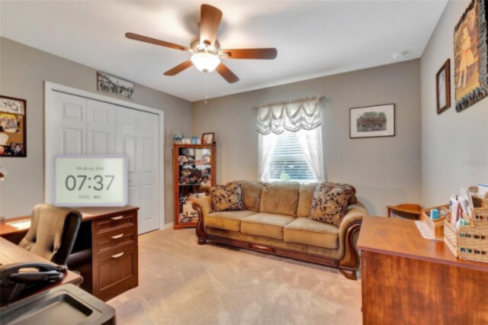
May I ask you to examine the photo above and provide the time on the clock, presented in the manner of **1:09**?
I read **7:37**
